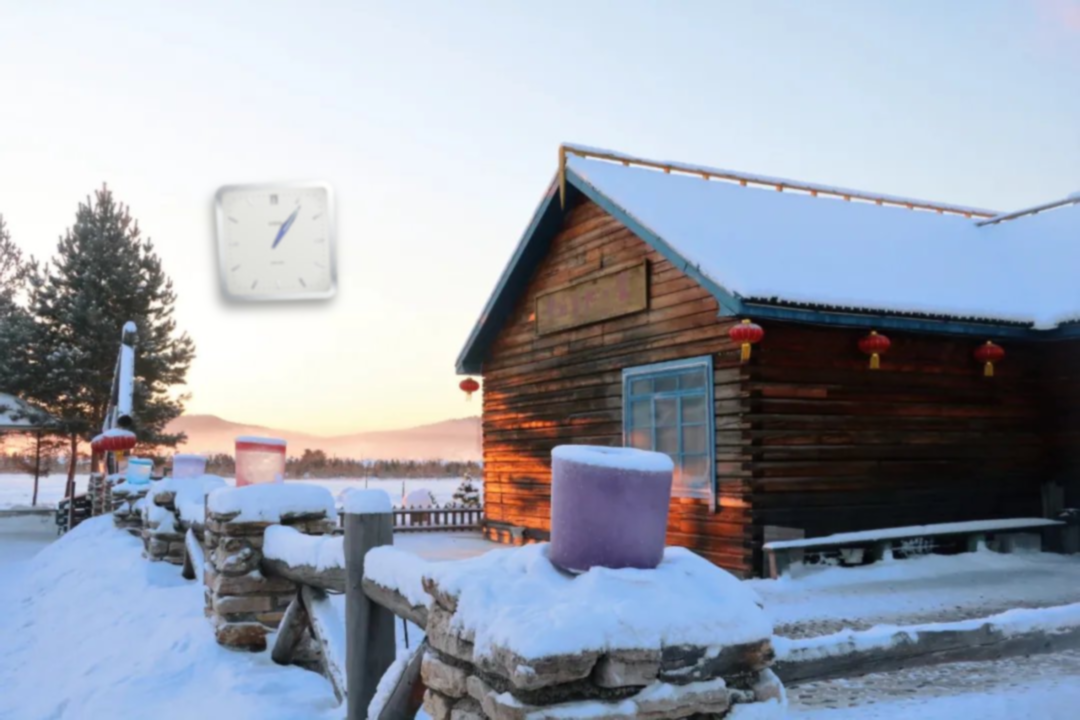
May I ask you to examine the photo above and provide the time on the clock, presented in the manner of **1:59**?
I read **1:06**
